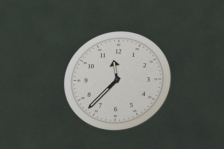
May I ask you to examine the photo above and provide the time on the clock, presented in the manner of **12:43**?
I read **11:37**
